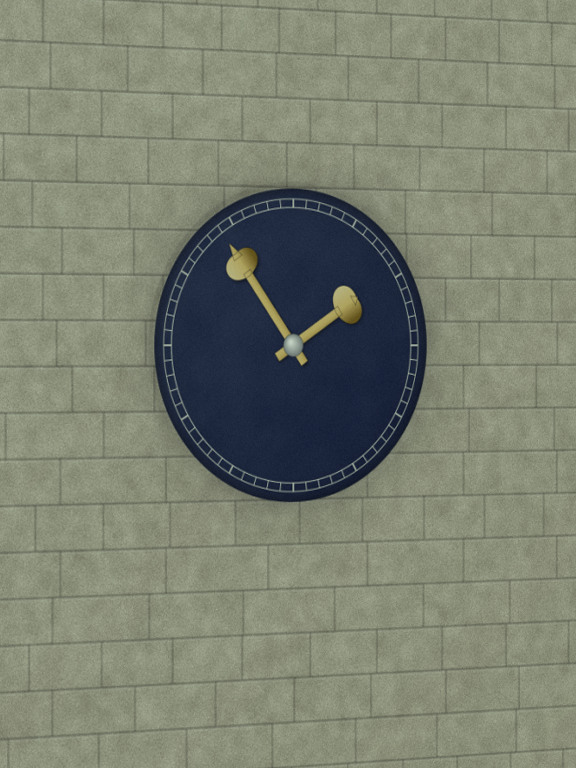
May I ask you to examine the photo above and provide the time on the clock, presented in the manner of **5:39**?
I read **1:54**
